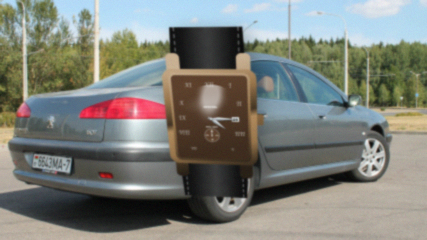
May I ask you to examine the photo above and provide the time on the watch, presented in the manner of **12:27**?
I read **4:15**
